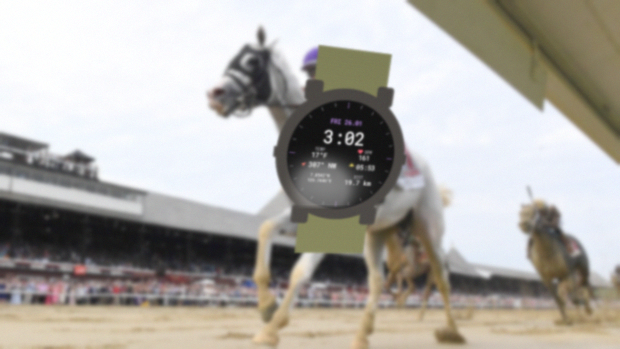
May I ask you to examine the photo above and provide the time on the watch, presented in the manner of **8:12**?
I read **3:02**
